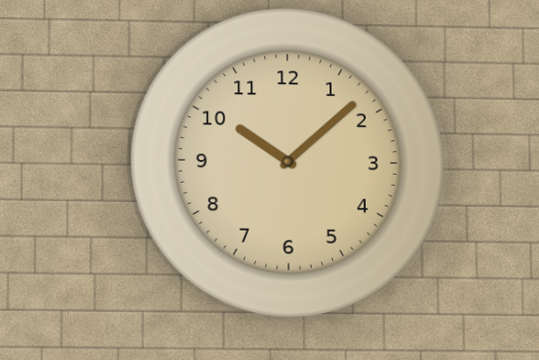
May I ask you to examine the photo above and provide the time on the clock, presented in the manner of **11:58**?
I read **10:08**
